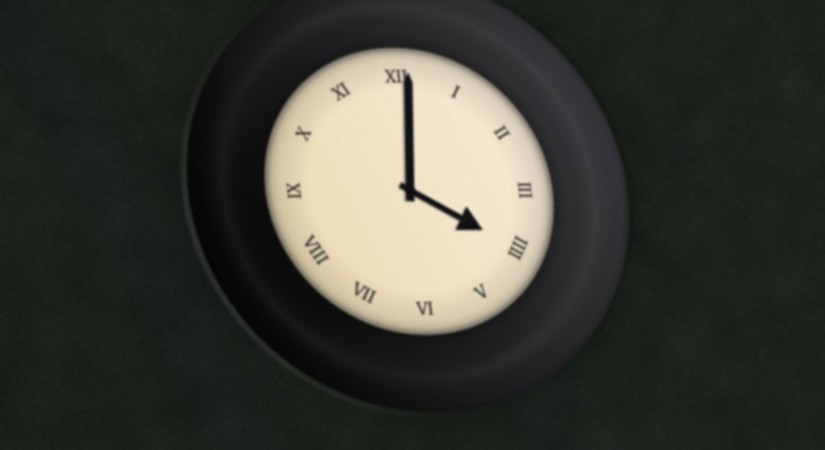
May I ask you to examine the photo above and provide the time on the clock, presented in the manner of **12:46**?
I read **4:01**
